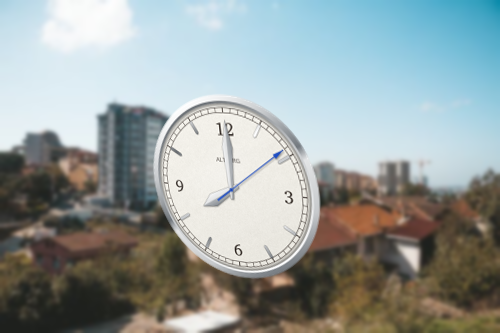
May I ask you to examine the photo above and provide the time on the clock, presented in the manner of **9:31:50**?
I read **8:00:09**
